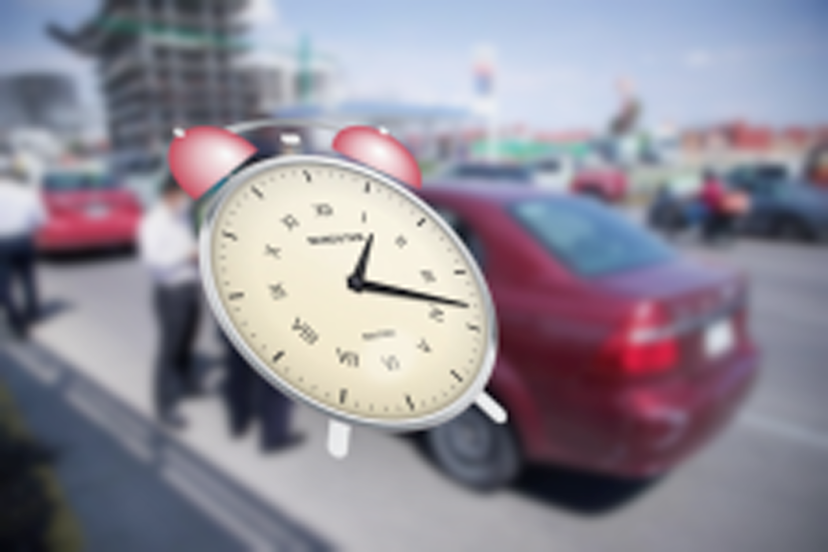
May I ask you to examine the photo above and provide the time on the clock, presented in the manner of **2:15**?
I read **1:18**
